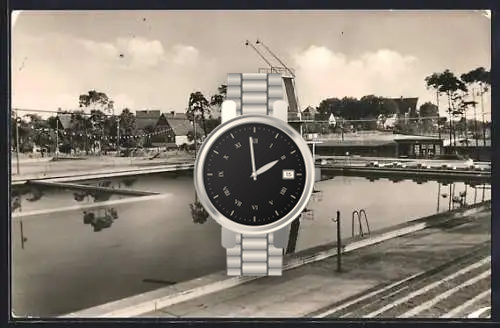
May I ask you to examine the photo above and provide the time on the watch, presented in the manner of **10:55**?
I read **1:59**
